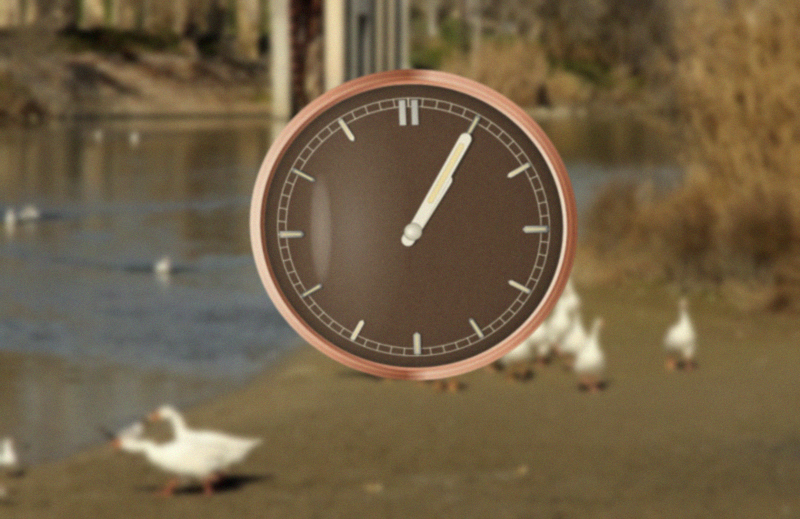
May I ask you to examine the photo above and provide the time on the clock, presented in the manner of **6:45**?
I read **1:05**
